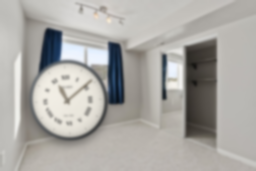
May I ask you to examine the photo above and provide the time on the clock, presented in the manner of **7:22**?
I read **11:09**
